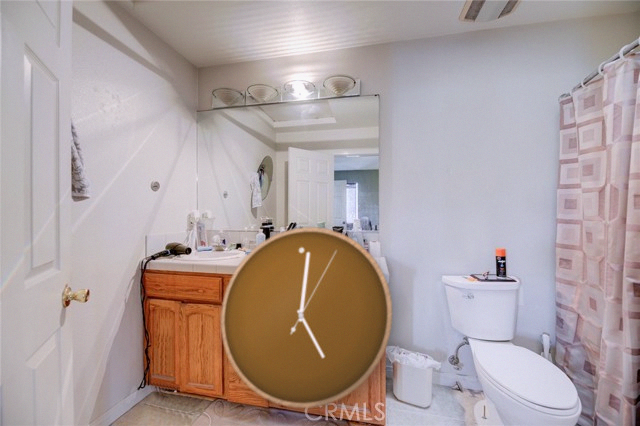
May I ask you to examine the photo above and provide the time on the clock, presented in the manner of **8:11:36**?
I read **5:01:05**
